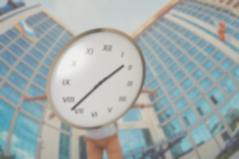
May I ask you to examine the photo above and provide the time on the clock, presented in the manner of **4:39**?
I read **1:37**
